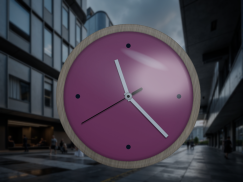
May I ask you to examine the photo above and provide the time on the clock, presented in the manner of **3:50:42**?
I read **11:22:40**
